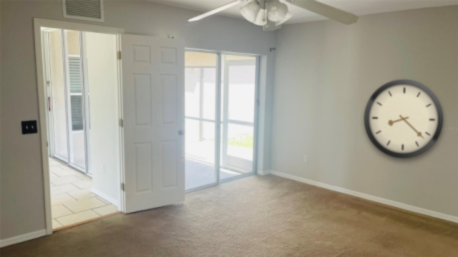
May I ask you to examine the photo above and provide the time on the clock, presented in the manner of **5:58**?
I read **8:22**
